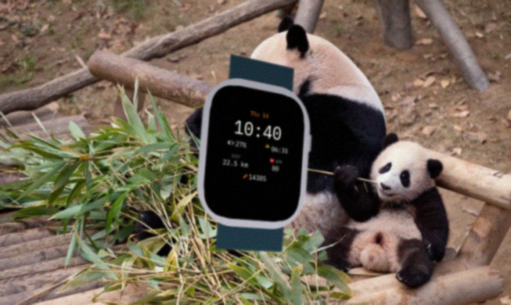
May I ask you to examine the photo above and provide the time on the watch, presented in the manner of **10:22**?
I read **10:40**
